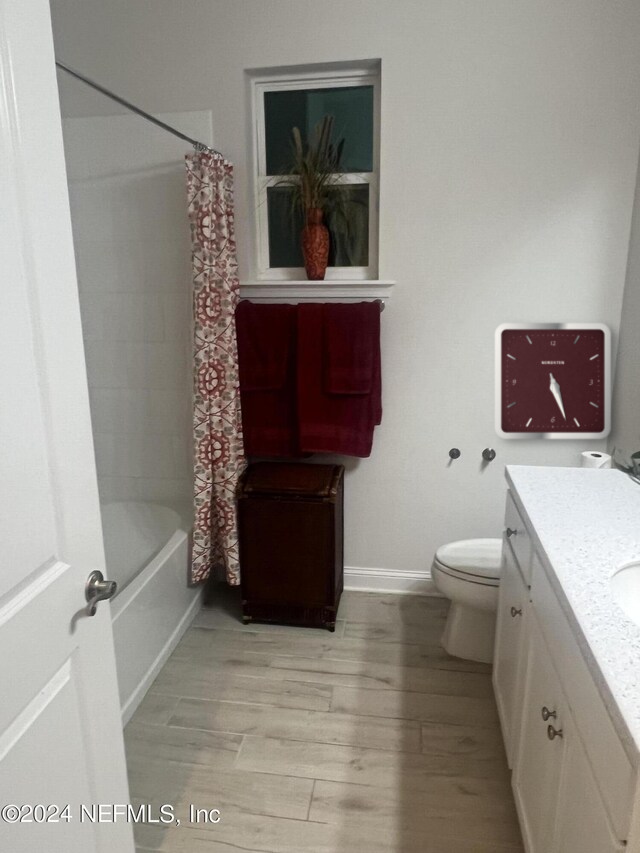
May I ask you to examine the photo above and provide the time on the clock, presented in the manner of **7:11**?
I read **5:27**
